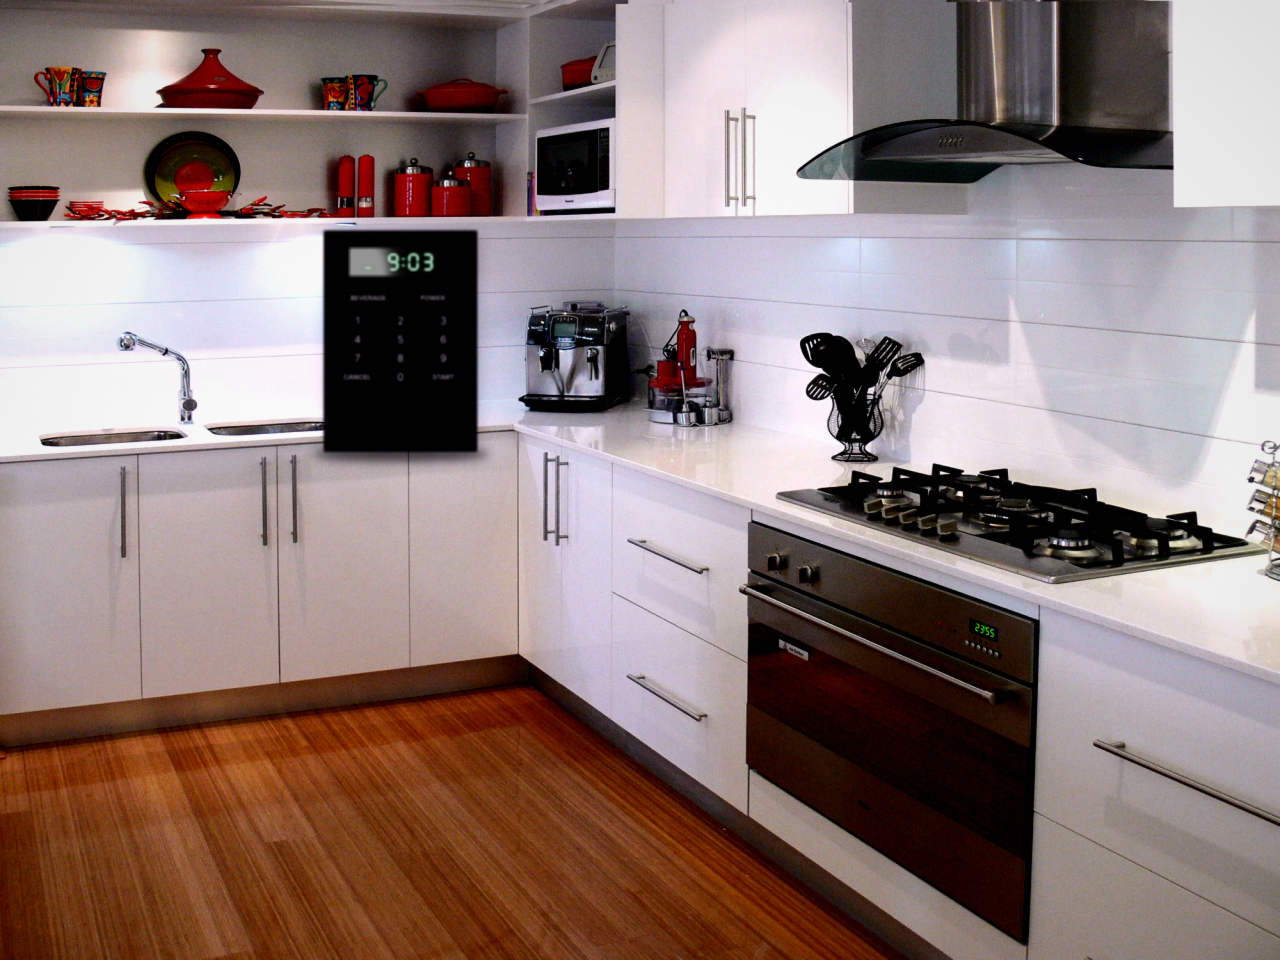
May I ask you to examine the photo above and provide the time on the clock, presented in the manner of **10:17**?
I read **9:03**
